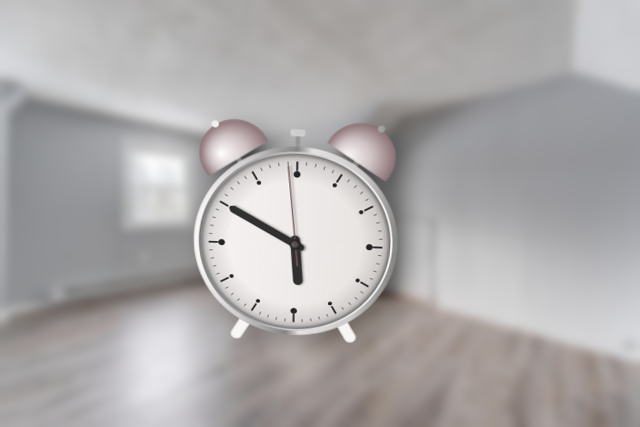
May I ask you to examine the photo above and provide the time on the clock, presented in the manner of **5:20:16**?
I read **5:49:59**
